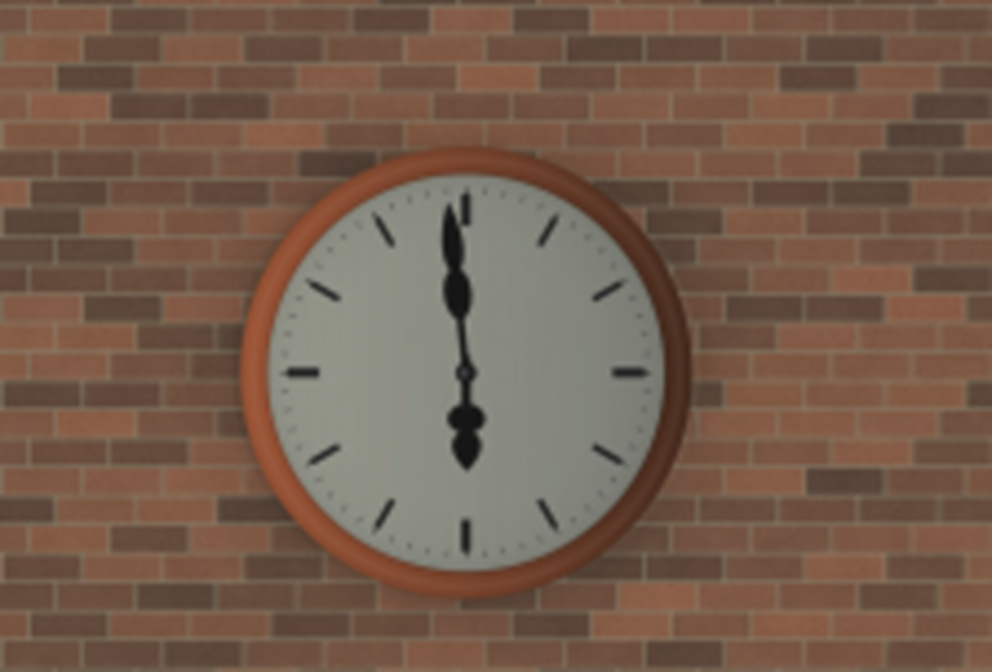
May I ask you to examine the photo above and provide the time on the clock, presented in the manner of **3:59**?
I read **5:59**
